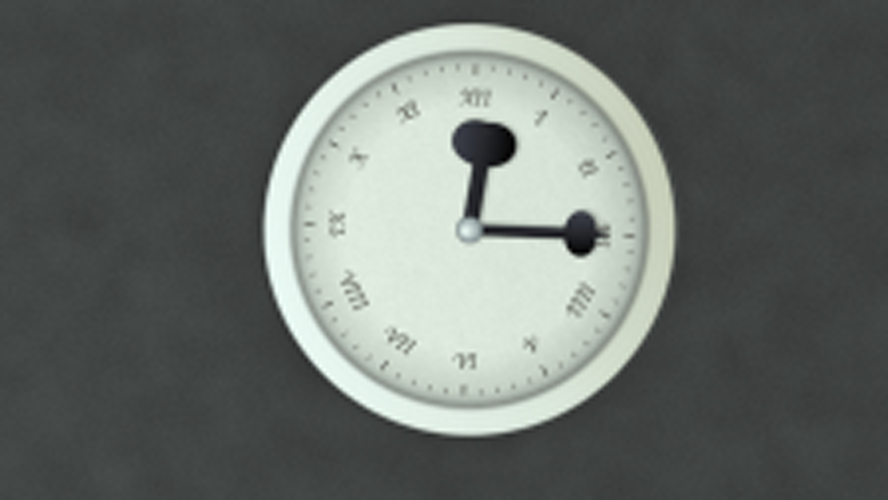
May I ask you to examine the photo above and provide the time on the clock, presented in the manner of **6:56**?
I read **12:15**
